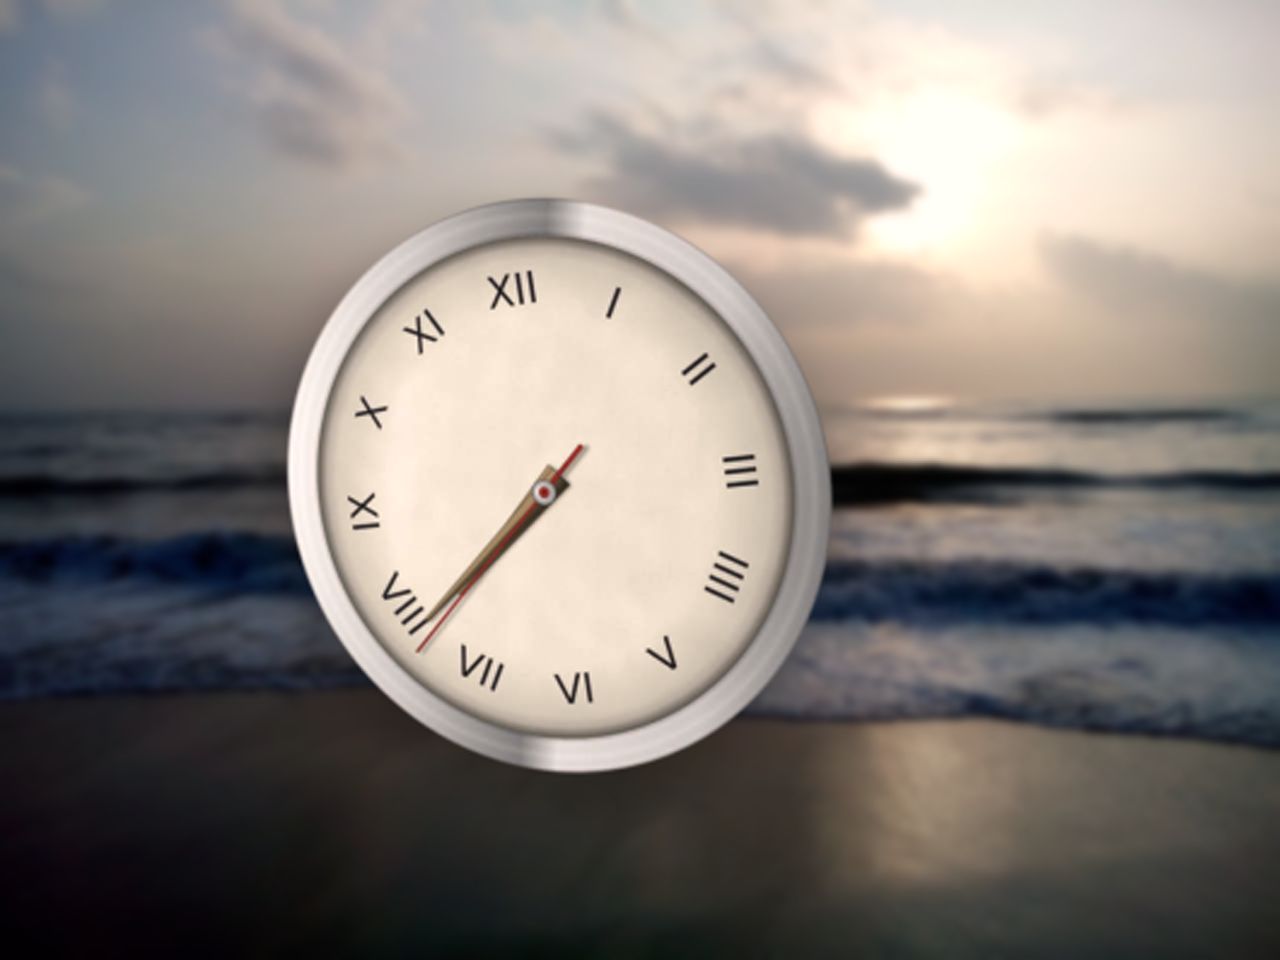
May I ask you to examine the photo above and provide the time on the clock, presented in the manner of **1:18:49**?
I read **7:38:38**
